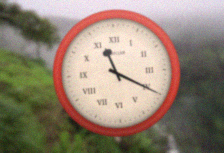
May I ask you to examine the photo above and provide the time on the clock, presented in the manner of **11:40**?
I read **11:20**
